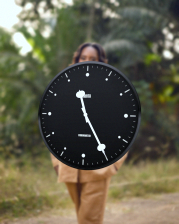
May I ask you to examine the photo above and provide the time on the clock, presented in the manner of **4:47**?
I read **11:25**
